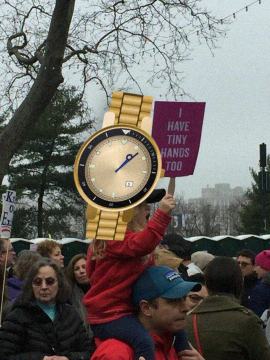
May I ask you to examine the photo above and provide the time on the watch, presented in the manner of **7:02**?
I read **1:07**
